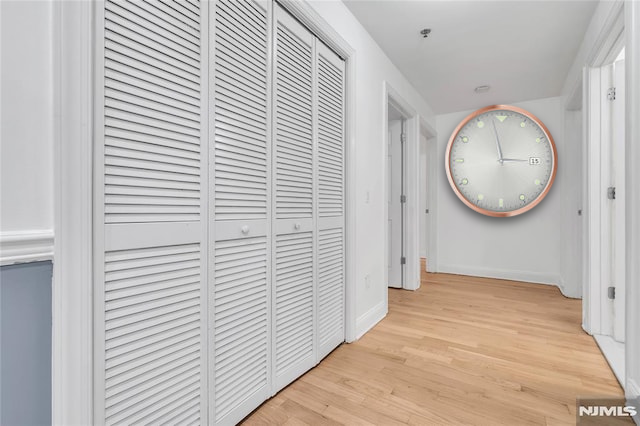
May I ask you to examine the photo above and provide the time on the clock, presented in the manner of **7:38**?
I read **2:58**
